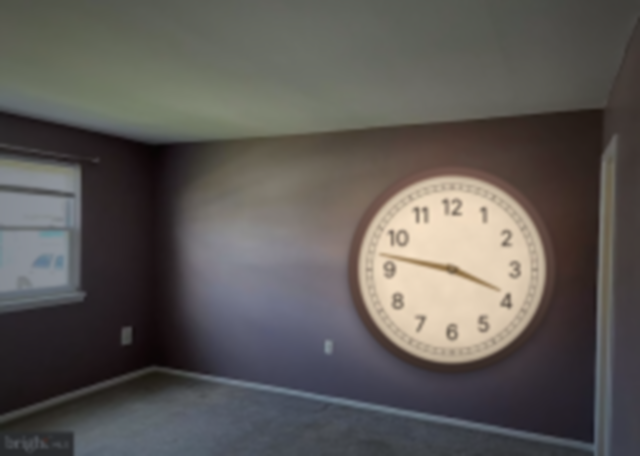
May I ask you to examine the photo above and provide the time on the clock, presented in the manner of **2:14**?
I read **3:47**
